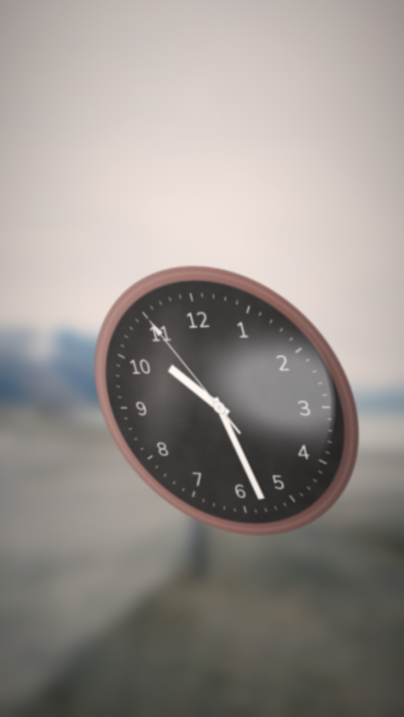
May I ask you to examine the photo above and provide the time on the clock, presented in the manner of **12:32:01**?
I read **10:27:55**
